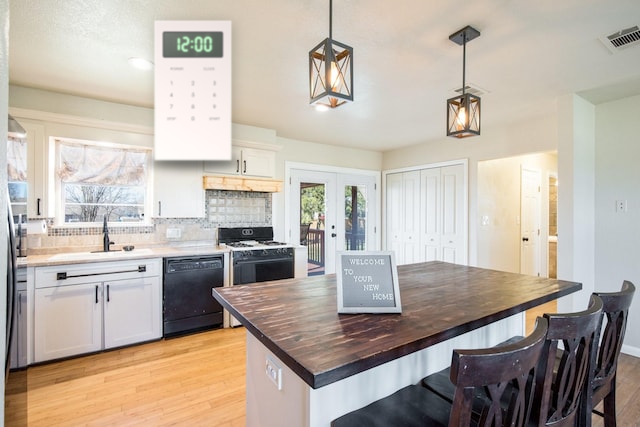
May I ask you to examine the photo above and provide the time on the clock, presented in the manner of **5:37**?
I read **12:00**
